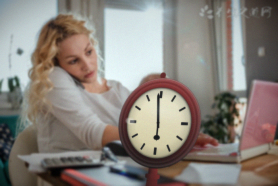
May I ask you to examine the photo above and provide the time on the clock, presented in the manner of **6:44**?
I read **5:59**
